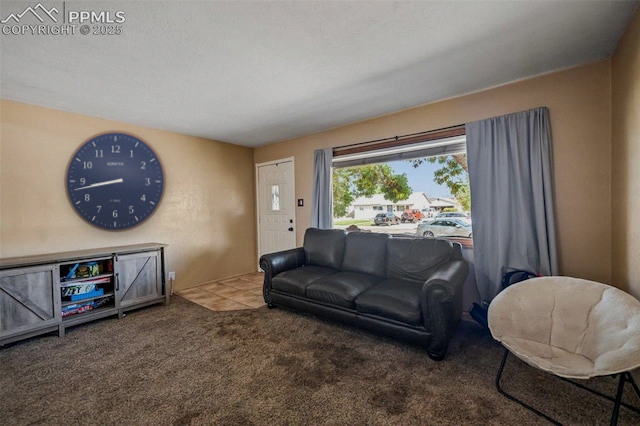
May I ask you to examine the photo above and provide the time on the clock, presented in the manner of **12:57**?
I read **8:43**
